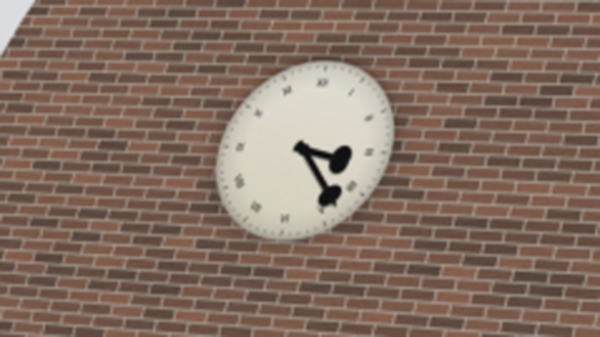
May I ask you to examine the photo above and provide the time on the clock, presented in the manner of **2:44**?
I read **3:23**
